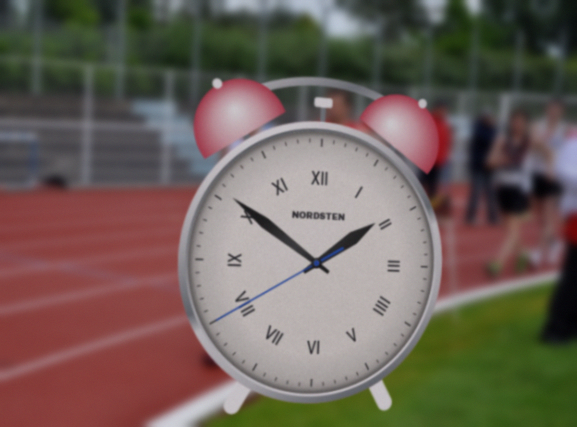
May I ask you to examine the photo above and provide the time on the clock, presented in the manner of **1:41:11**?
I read **1:50:40**
